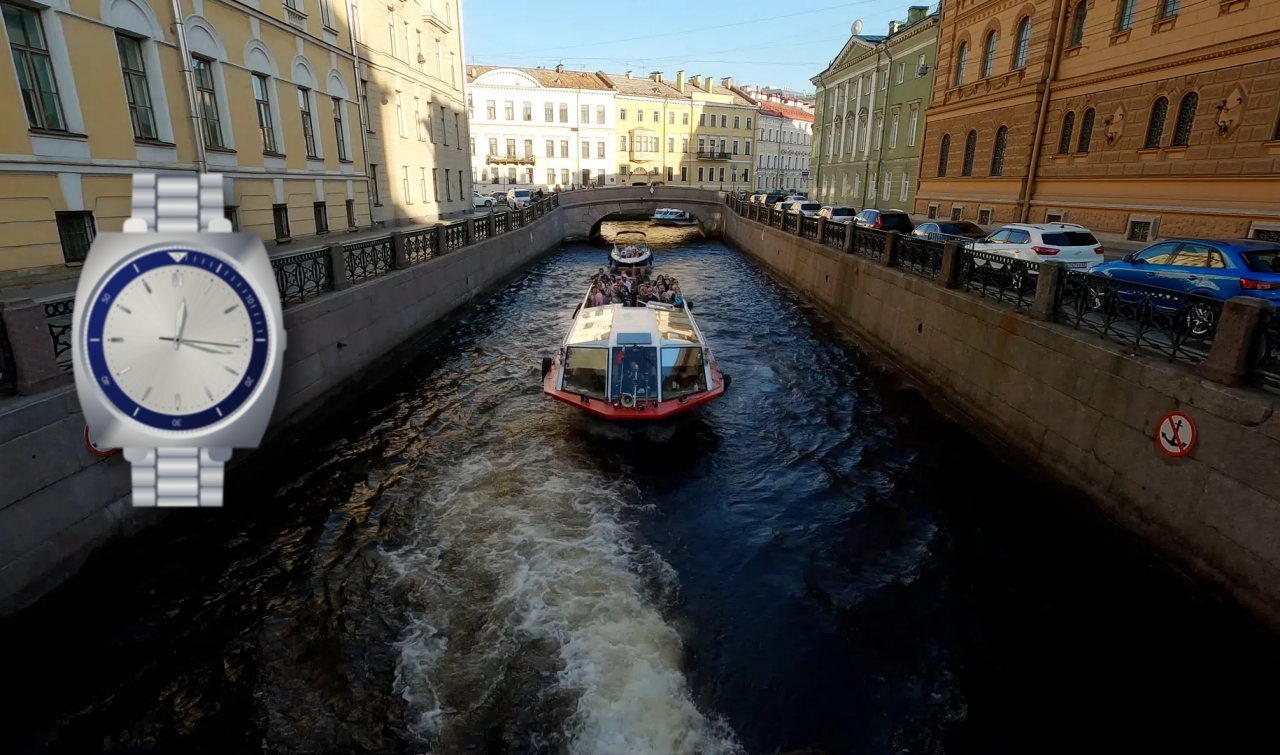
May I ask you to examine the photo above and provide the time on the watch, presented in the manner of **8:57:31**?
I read **12:17:16**
